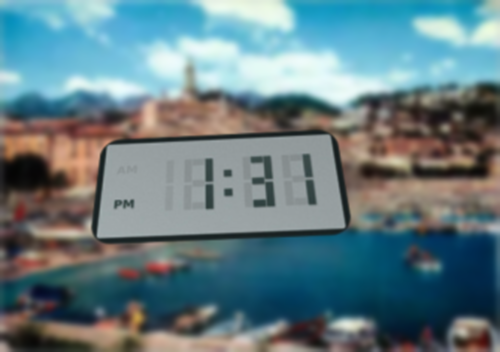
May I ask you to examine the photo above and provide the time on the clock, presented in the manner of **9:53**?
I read **1:31**
